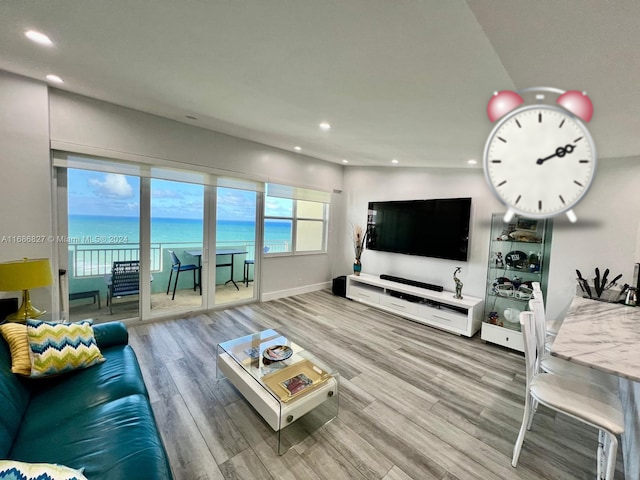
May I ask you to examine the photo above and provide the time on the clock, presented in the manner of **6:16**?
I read **2:11**
